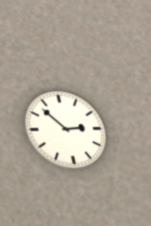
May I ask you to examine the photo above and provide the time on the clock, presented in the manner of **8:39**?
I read **2:53**
